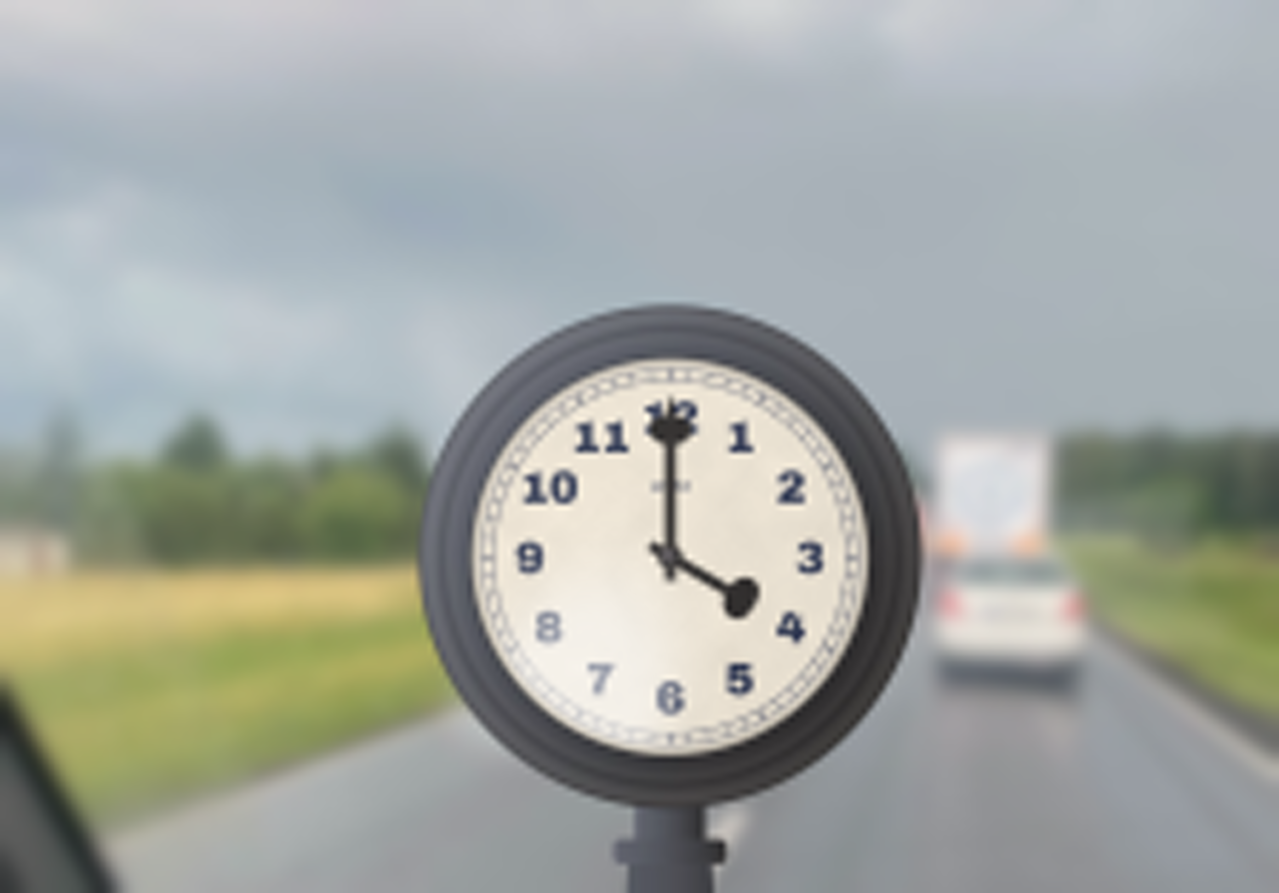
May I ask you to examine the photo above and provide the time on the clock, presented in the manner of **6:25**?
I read **4:00**
